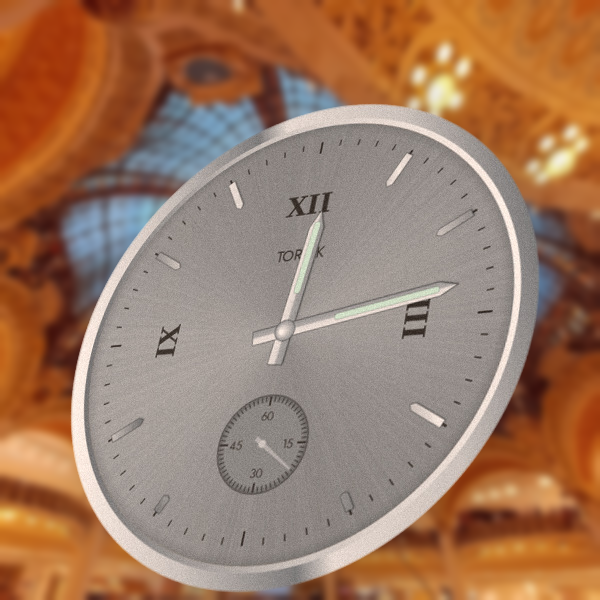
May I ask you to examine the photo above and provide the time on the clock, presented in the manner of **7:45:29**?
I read **12:13:21**
